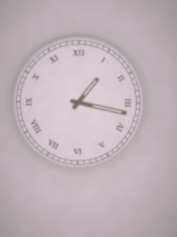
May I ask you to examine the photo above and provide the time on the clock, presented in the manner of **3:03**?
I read **1:17**
